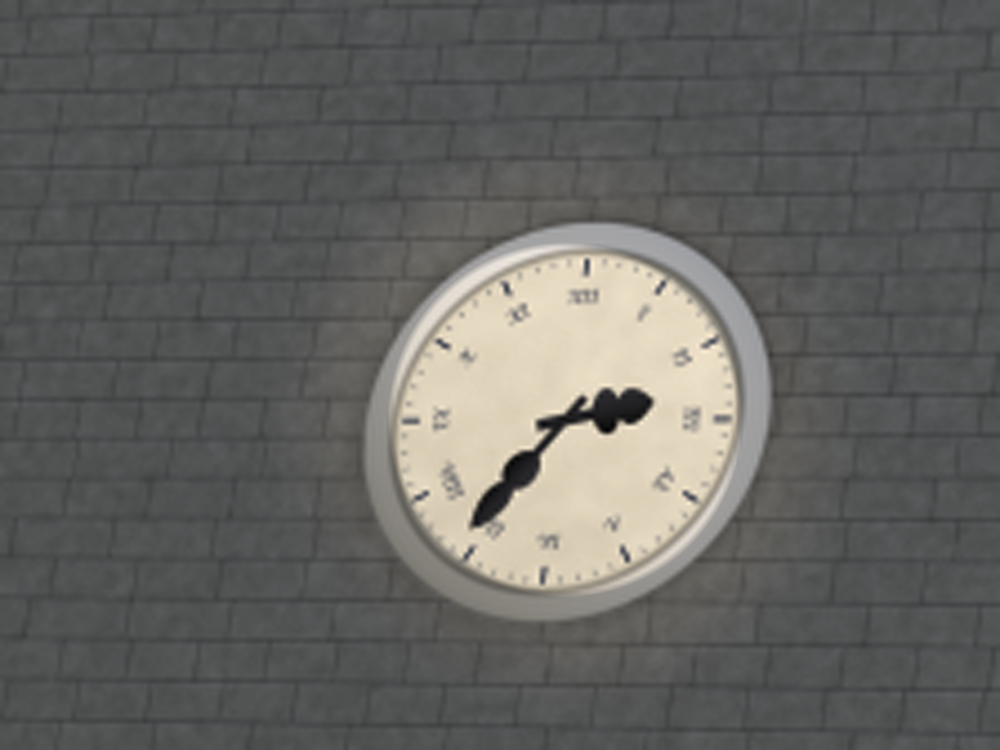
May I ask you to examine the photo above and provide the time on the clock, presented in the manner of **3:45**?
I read **2:36**
